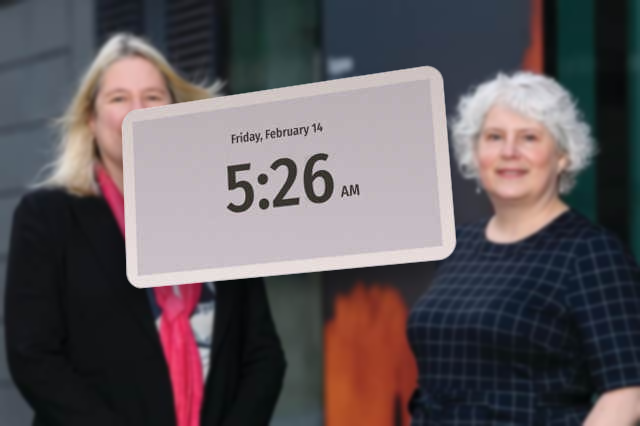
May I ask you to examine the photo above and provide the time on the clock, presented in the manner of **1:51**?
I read **5:26**
